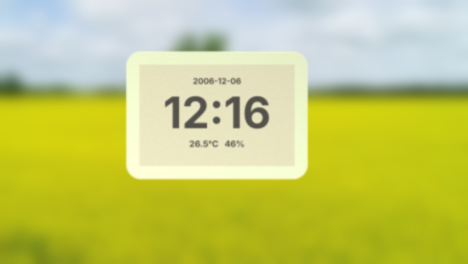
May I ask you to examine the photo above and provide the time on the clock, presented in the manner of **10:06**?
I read **12:16**
